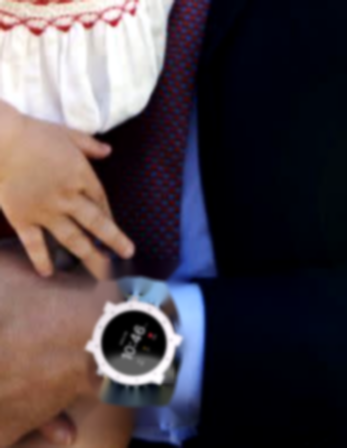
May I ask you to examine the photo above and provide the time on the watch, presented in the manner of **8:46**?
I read **10:46**
